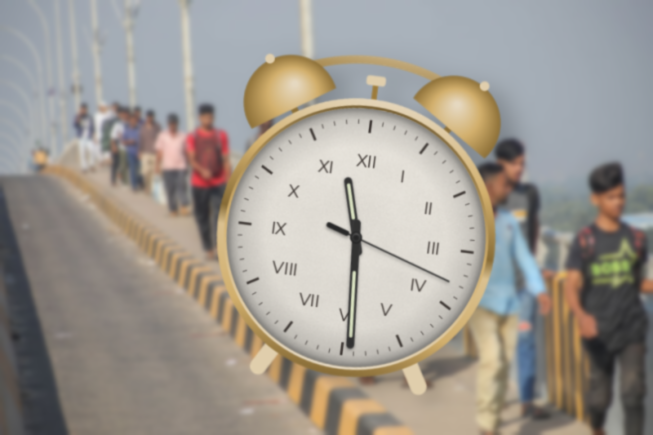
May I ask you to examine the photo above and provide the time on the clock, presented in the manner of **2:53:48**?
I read **11:29:18**
